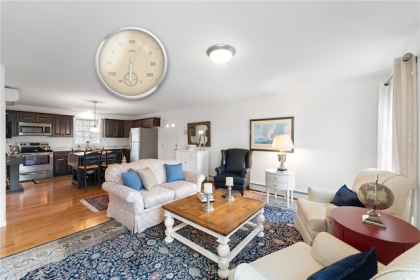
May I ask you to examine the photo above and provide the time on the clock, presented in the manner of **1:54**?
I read **6:05**
